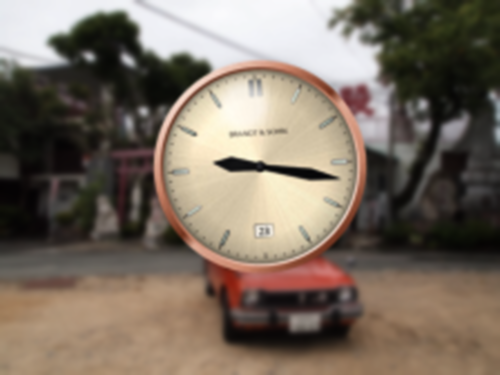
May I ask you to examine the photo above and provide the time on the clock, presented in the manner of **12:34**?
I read **9:17**
